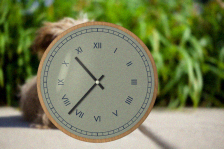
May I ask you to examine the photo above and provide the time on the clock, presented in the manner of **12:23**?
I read **10:37**
